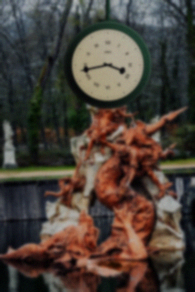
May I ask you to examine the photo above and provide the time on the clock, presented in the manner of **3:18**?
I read **3:43**
